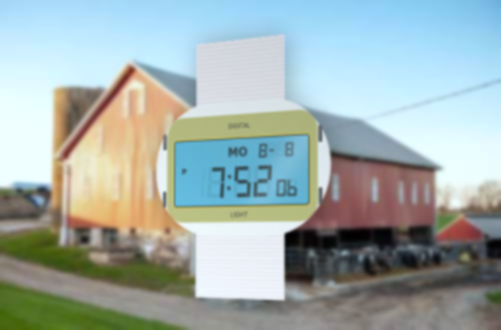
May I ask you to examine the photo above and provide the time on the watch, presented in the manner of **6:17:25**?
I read **7:52:06**
